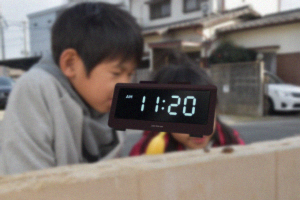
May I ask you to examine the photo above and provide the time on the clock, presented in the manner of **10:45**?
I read **11:20**
